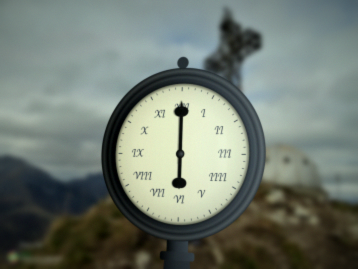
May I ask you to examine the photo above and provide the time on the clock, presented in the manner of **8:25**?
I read **6:00**
